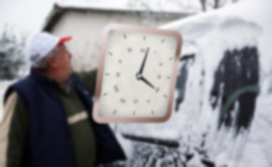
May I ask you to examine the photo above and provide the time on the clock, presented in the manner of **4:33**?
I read **4:02**
